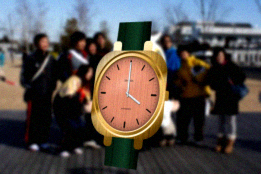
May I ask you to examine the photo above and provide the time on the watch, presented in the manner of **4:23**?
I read **4:00**
